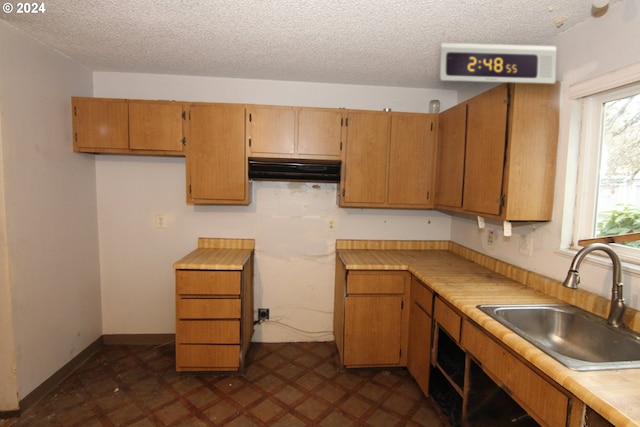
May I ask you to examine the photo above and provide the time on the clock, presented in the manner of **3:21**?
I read **2:48**
